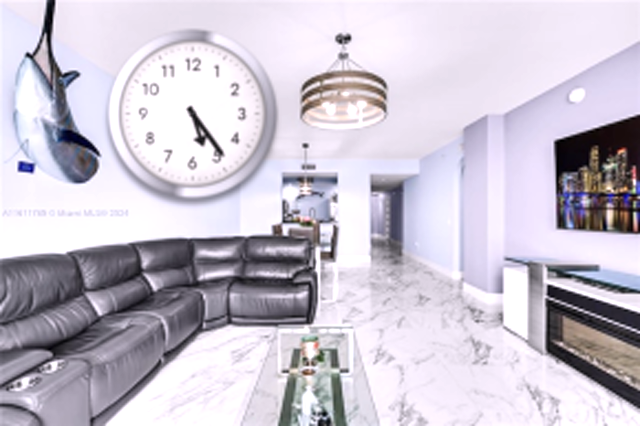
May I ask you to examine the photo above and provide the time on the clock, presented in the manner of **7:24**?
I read **5:24**
